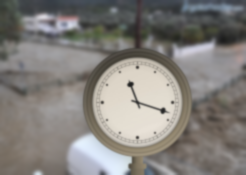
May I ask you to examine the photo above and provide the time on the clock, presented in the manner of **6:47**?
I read **11:18**
